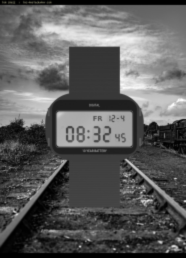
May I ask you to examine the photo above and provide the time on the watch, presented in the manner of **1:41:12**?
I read **8:32:45**
